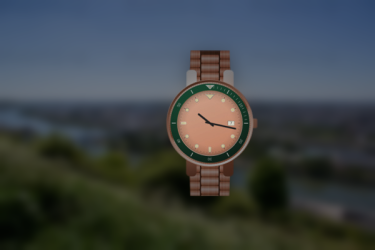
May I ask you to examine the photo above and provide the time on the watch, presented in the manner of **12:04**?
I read **10:17**
